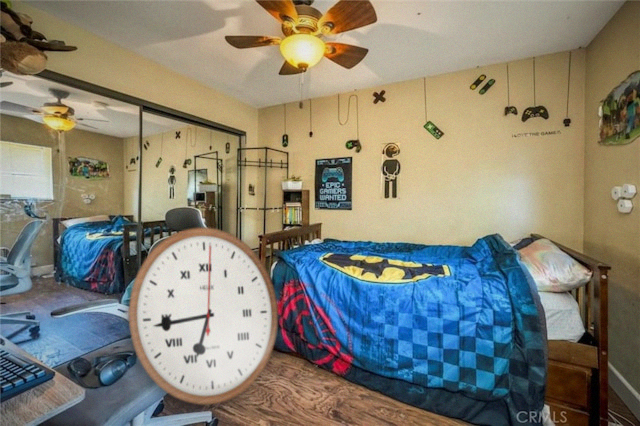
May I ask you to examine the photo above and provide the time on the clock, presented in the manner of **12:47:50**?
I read **6:44:01**
